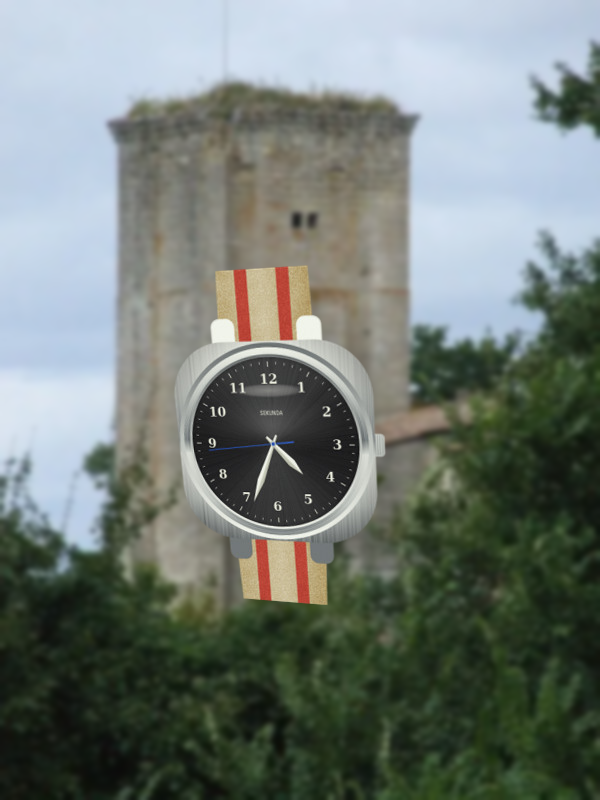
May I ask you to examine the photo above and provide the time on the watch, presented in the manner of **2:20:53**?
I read **4:33:44**
